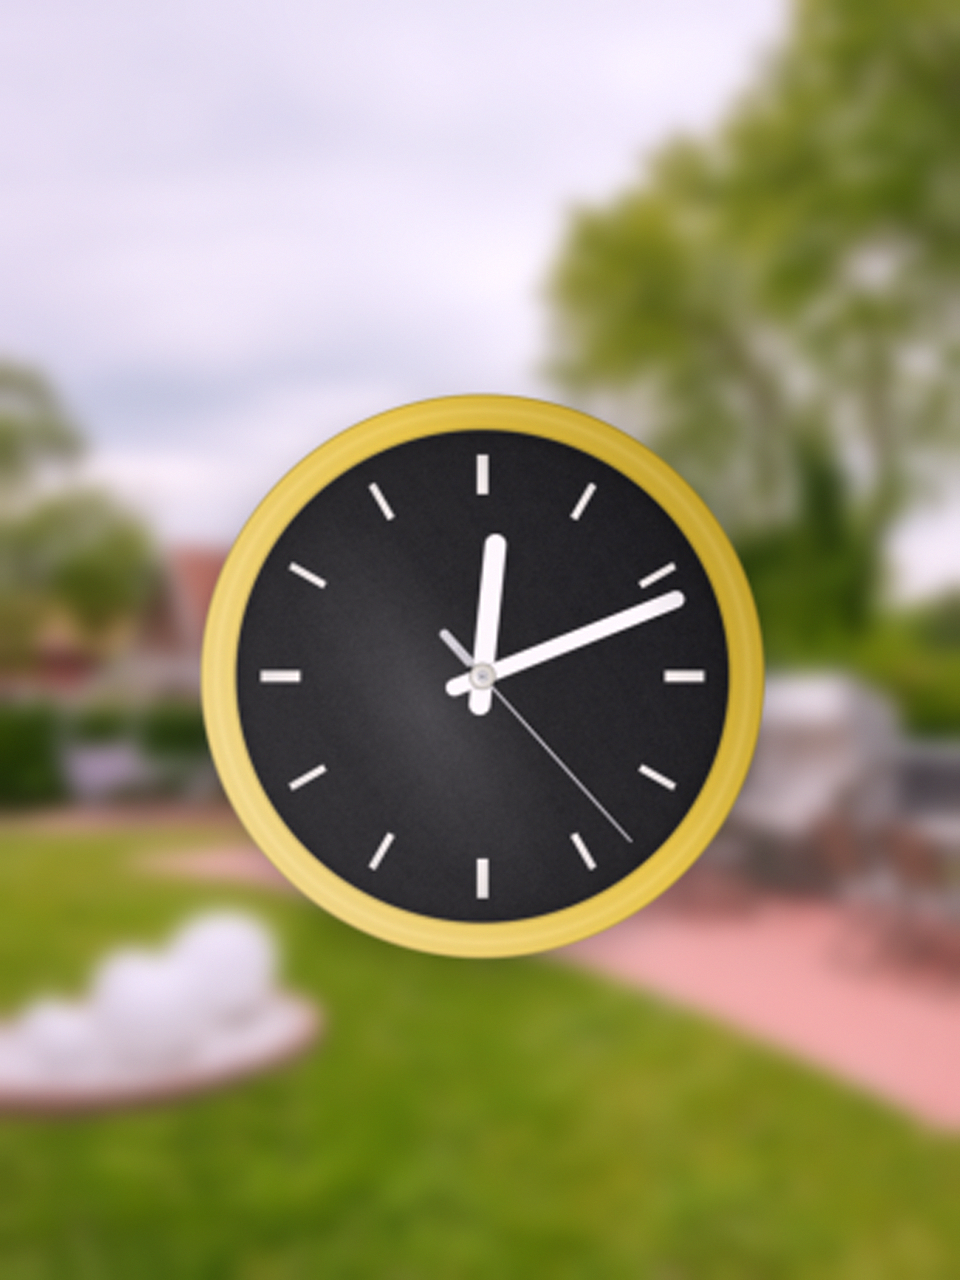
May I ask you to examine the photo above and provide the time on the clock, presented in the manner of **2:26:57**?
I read **12:11:23**
